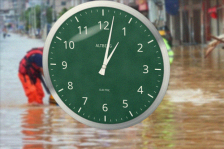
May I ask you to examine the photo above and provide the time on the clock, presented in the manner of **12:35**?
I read **1:02**
